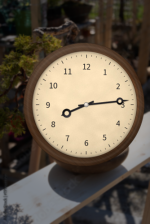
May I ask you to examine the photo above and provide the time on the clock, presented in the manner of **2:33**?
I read **8:14**
